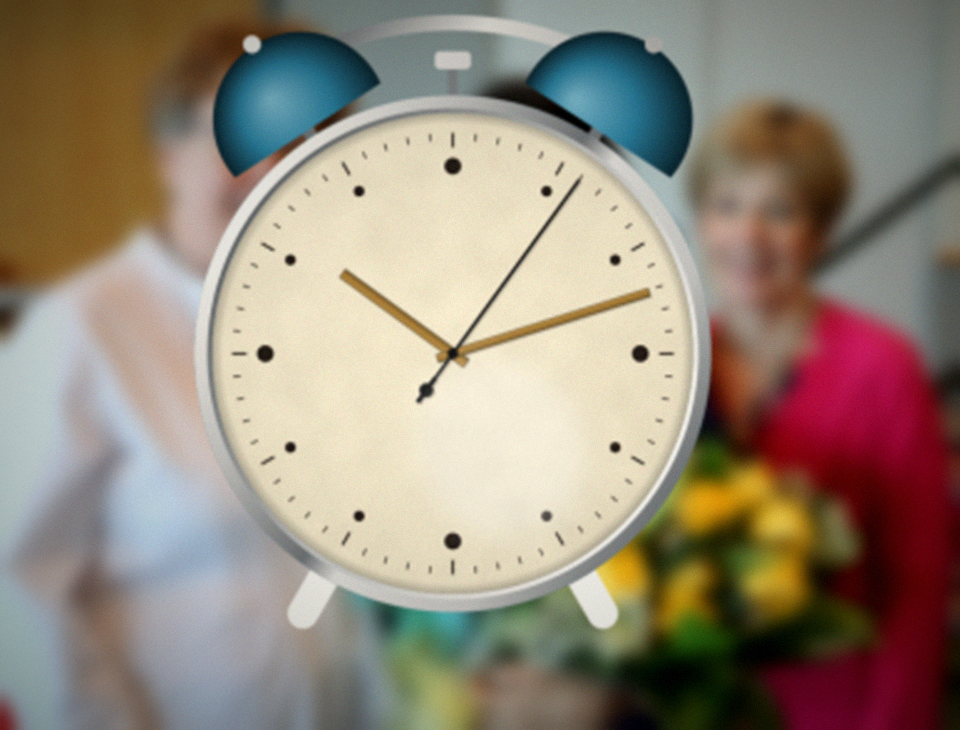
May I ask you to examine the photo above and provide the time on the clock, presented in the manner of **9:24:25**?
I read **10:12:06**
